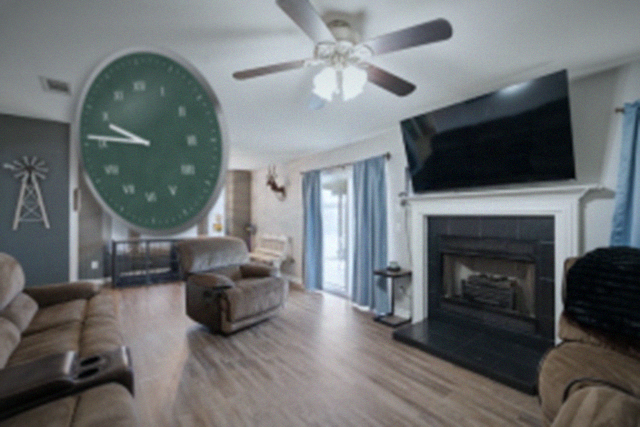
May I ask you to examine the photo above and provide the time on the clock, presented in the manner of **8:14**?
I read **9:46**
